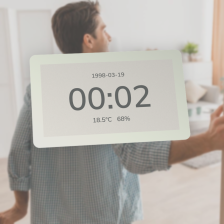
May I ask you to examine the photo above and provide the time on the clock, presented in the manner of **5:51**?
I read **0:02**
